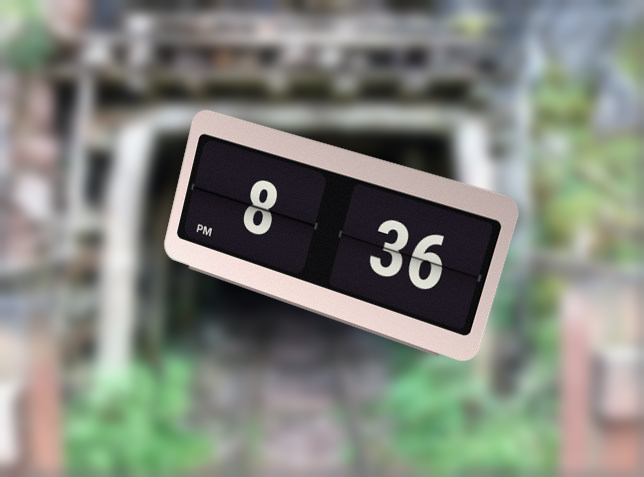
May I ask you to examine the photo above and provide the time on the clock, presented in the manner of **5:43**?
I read **8:36**
